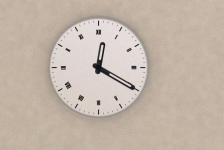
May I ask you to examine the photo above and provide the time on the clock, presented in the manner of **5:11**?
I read **12:20**
